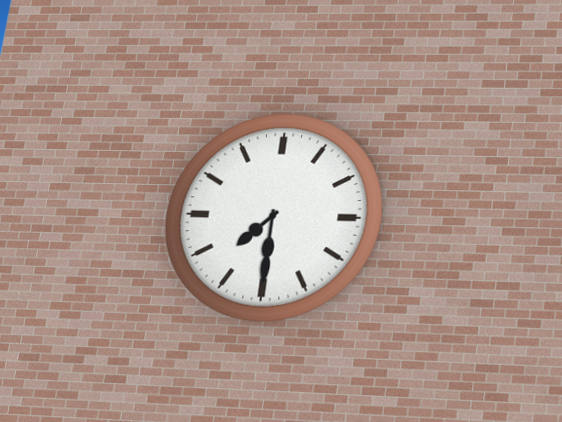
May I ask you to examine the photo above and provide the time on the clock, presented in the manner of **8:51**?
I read **7:30**
